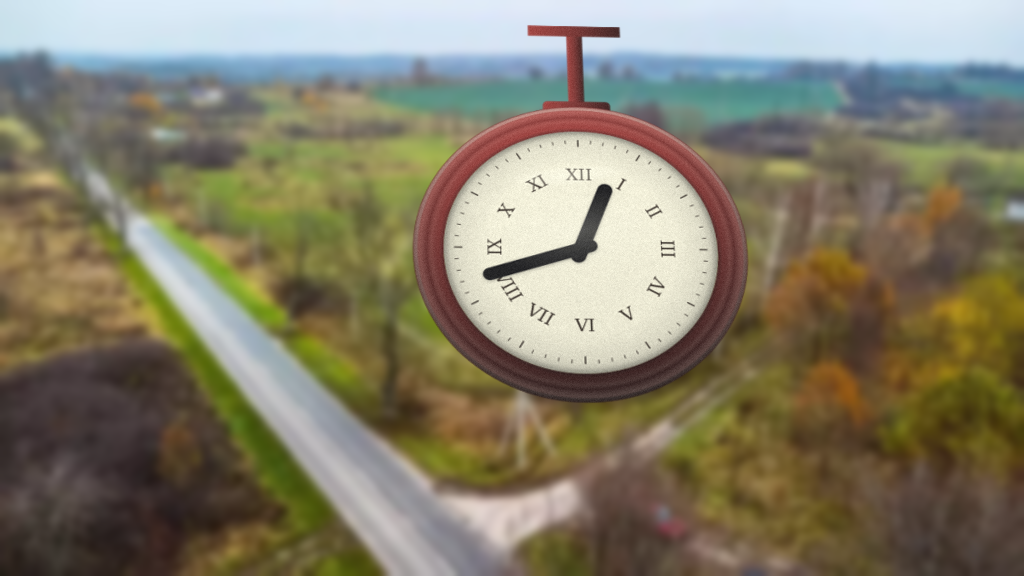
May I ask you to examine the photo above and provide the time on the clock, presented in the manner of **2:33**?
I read **12:42**
